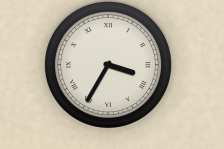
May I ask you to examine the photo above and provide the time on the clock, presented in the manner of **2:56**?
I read **3:35**
